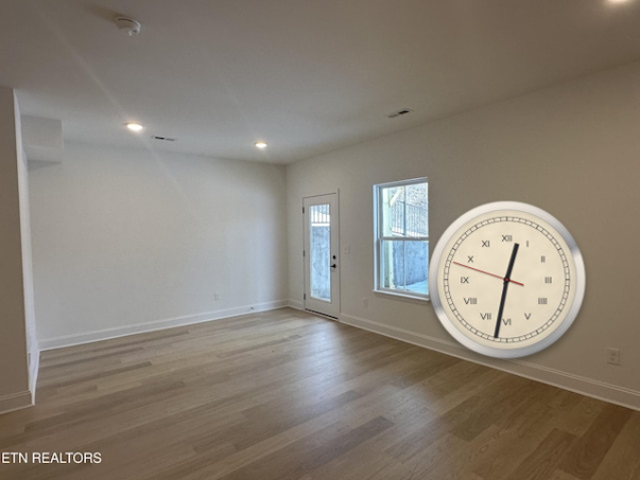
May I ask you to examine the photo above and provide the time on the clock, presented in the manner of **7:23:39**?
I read **12:31:48**
